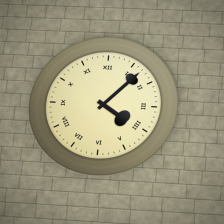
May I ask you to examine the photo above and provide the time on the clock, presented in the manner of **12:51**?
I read **4:07**
